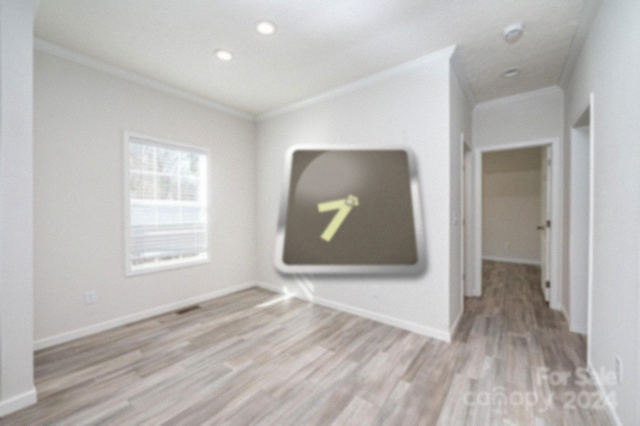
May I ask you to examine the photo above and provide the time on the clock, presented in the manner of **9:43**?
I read **8:35**
